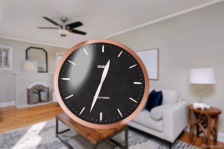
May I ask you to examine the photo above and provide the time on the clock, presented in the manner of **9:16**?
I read **12:33**
